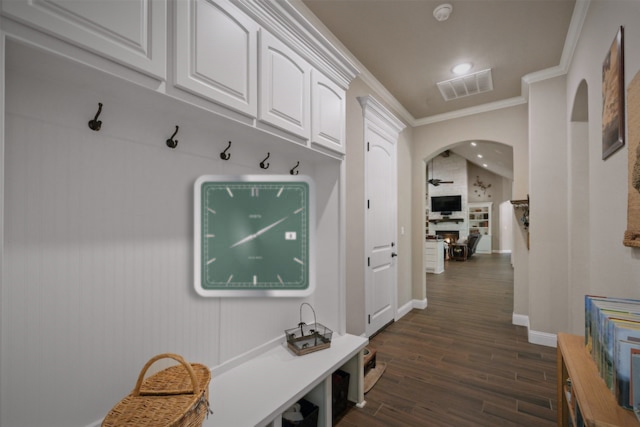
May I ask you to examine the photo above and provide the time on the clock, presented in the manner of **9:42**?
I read **8:10**
